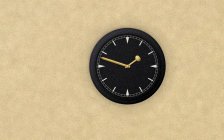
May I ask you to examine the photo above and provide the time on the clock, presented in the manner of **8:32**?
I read **1:48**
